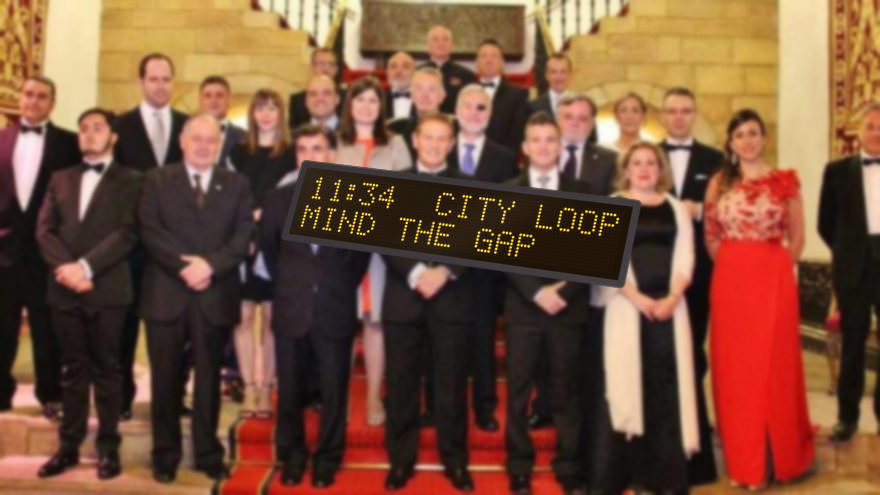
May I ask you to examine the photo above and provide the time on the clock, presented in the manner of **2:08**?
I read **11:34**
